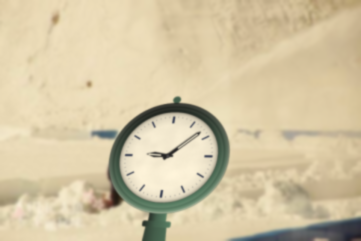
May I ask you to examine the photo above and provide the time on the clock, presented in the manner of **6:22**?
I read **9:08**
